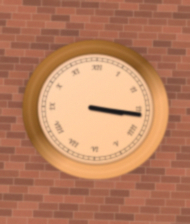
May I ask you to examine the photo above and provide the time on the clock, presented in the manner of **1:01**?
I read **3:16**
